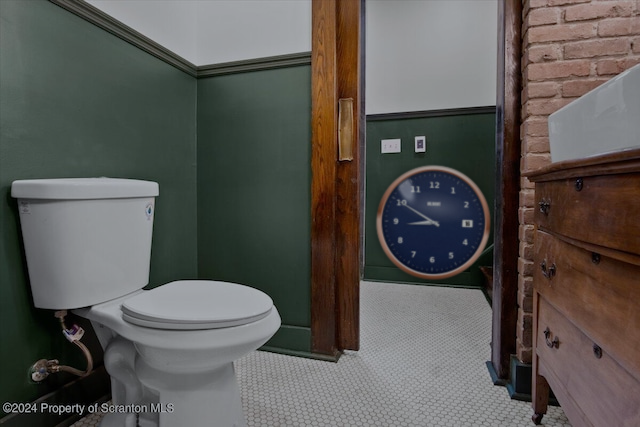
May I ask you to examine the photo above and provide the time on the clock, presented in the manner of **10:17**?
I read **8:50**
